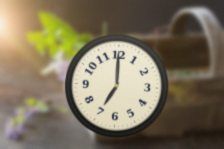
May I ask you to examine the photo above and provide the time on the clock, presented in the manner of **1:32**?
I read **7:00**
